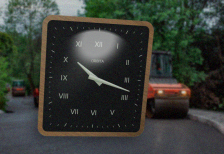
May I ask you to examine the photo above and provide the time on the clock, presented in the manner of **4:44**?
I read **10:18**
